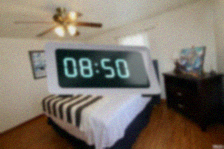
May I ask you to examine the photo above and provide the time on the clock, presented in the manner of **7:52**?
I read **8:50**
